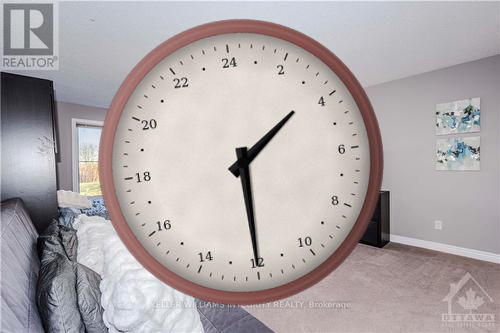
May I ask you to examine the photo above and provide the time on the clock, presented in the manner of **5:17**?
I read **3:30**
